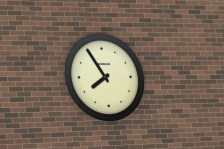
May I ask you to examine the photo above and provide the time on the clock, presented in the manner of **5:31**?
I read **7:55**
